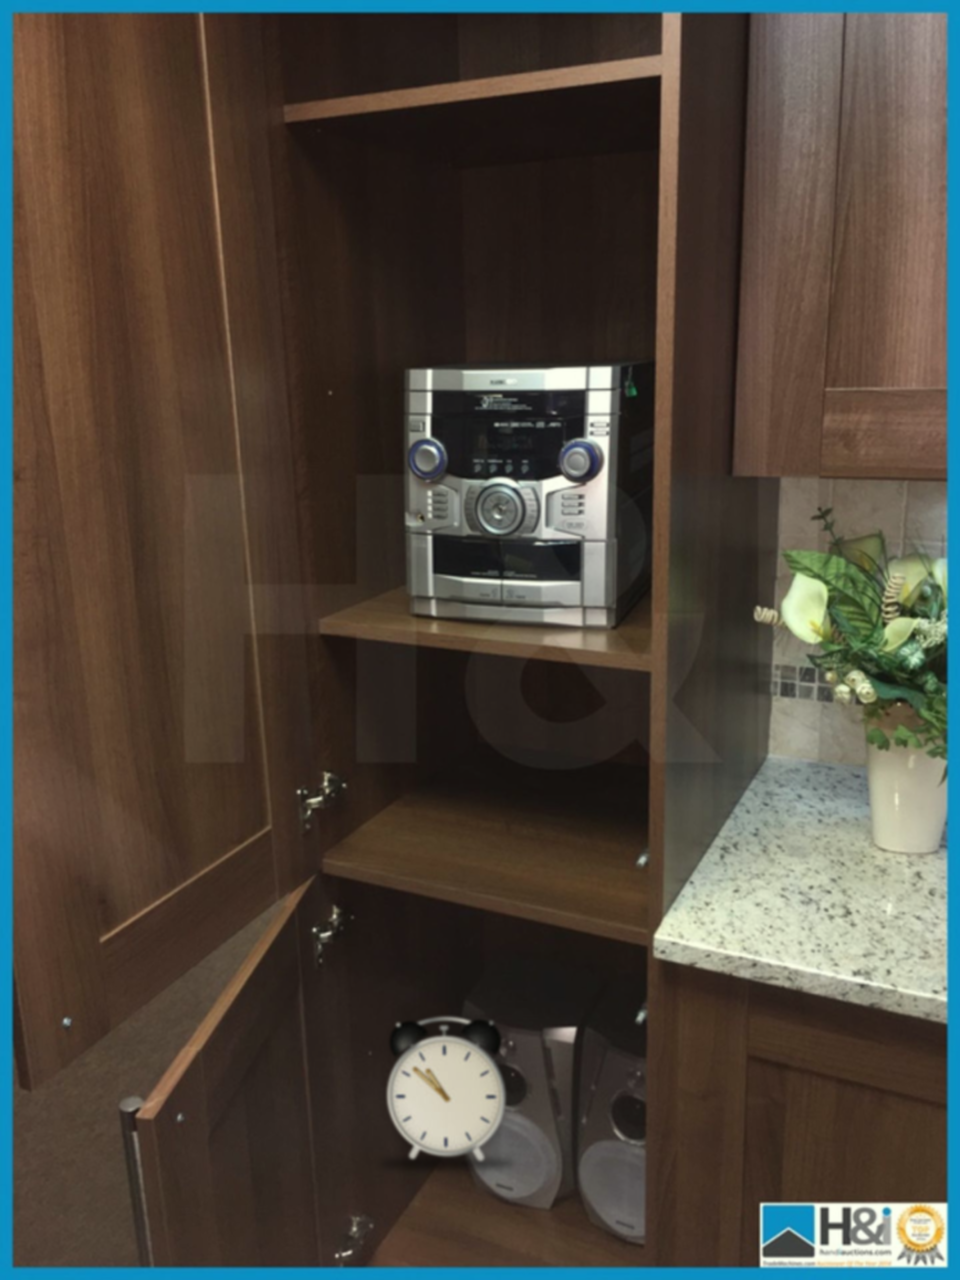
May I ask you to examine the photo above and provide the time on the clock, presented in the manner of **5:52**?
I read **10:52**
